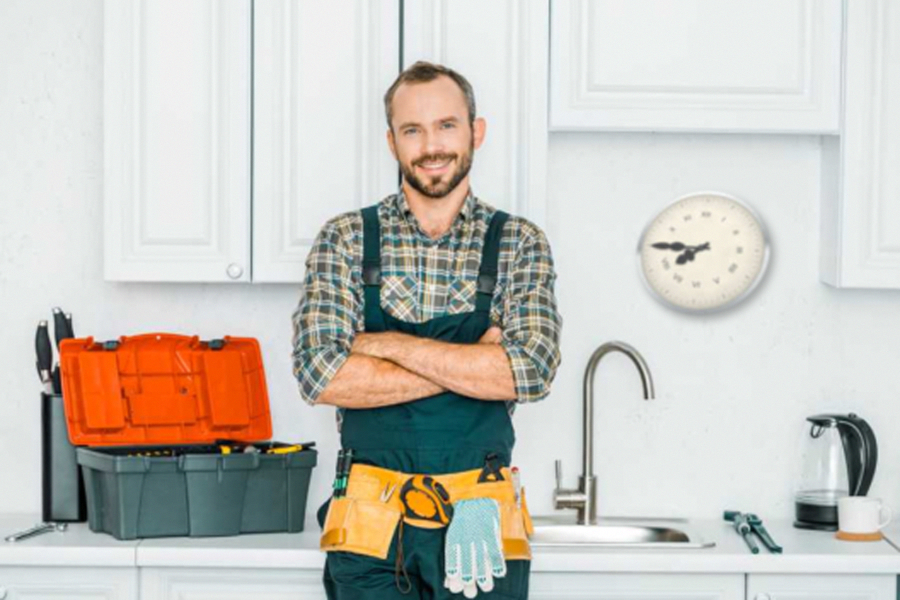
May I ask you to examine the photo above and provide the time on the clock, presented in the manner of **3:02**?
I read **7:45**
